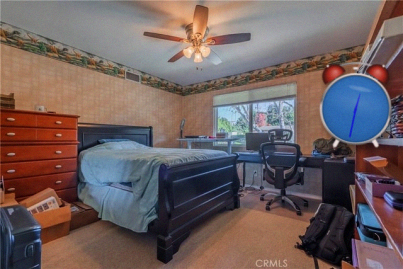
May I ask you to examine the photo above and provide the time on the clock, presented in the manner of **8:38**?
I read **12:32**
